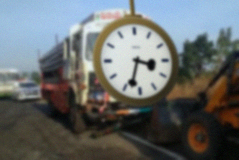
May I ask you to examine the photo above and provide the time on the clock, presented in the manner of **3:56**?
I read **3:33**
